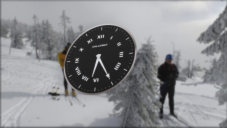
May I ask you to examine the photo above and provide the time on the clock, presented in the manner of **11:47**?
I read **6:25**
